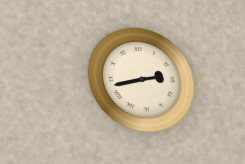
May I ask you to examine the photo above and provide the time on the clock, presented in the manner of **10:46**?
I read **2:43**
